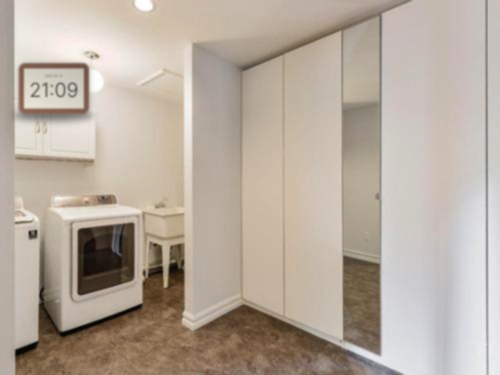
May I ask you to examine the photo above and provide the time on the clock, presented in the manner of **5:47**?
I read **21:09**
